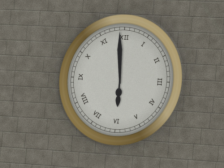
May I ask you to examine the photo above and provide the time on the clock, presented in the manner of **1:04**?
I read **5:59**
